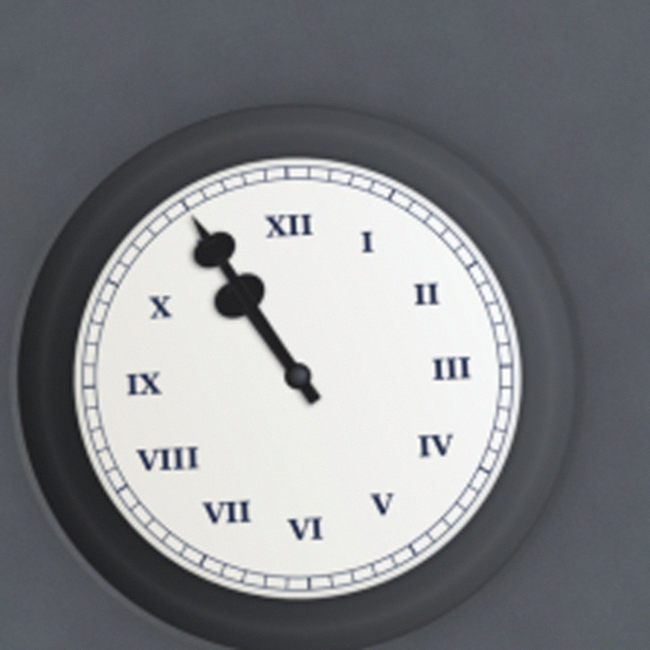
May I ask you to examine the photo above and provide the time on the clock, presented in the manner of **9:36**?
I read **10:55**
